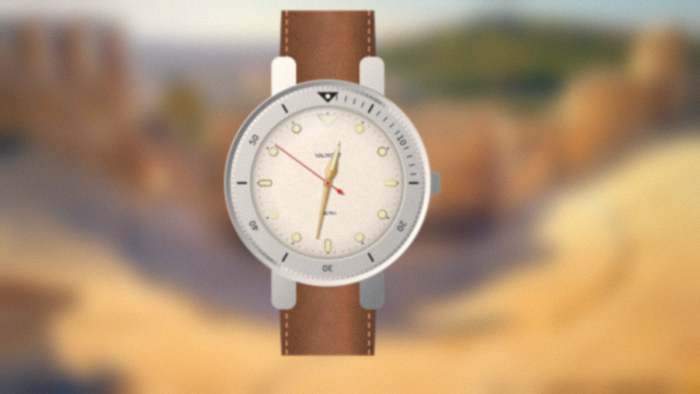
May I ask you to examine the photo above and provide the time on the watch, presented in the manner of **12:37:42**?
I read **12:31:51**
